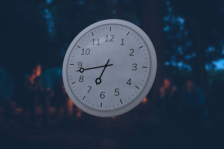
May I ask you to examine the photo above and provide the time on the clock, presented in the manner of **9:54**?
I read **6:43**
